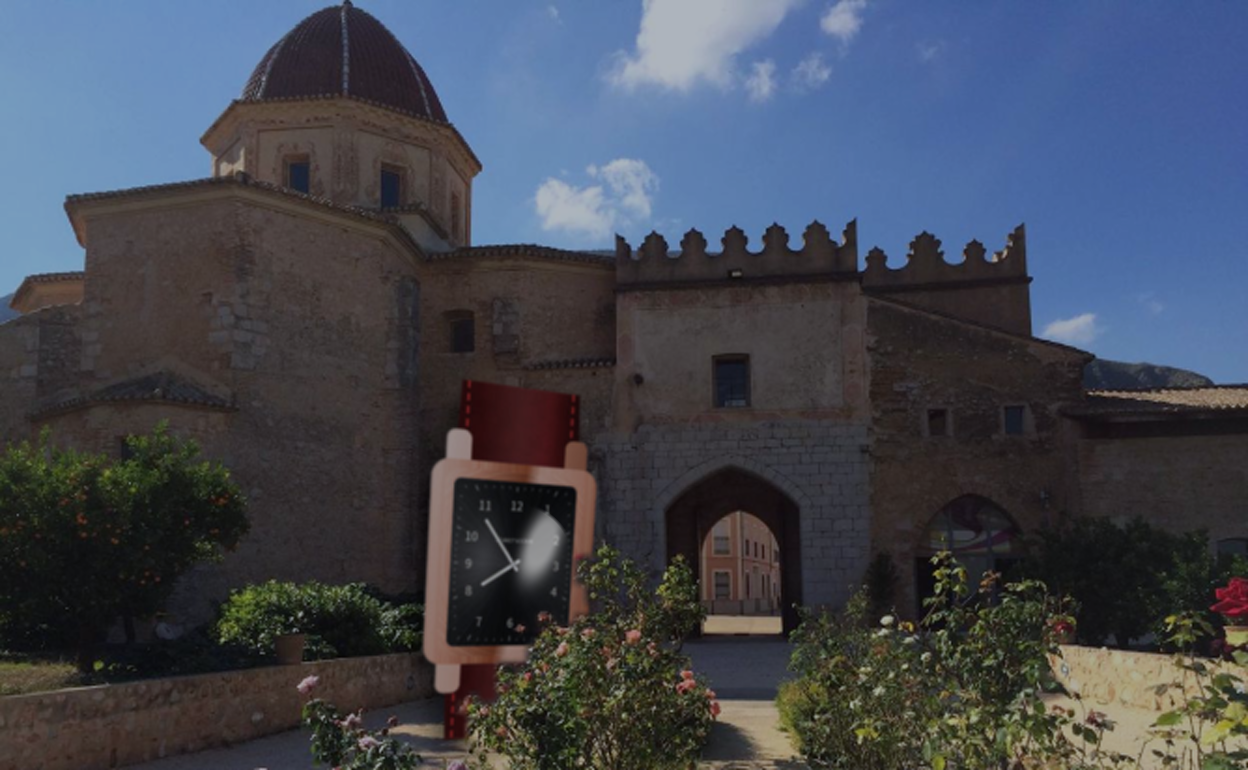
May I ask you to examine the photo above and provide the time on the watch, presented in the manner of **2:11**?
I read **7:54**
